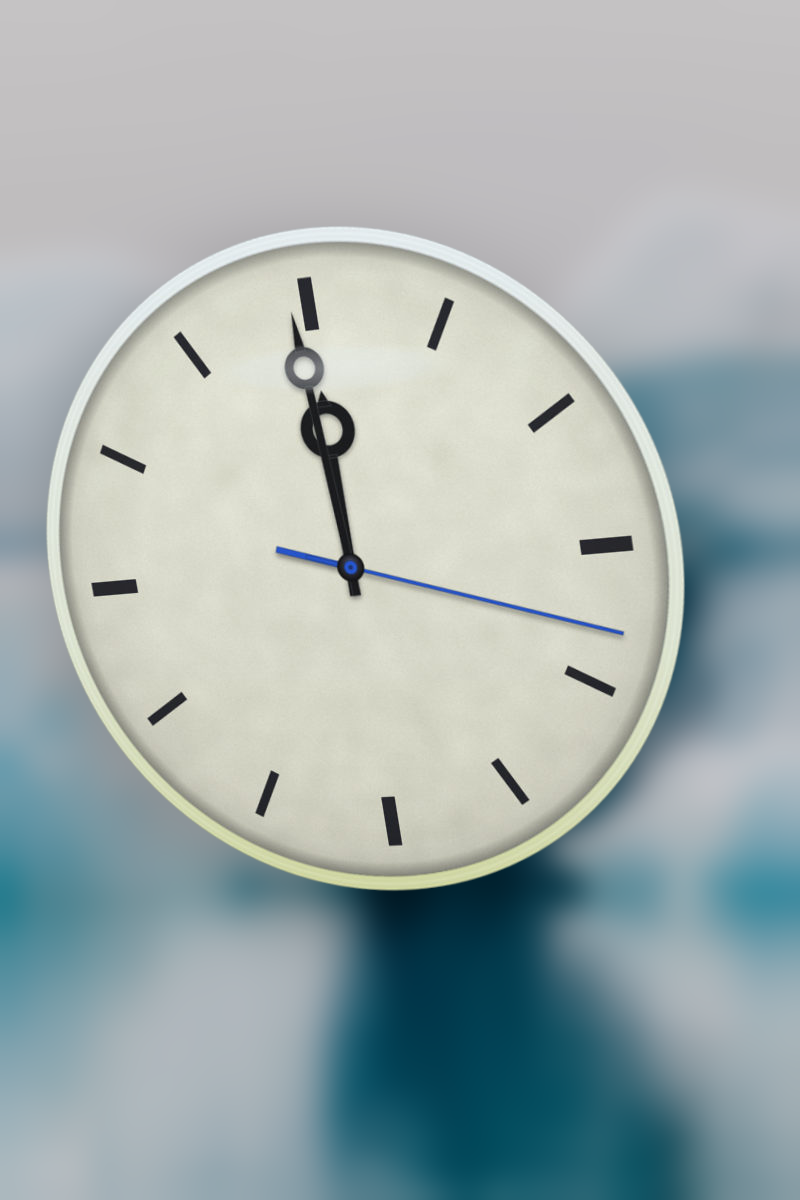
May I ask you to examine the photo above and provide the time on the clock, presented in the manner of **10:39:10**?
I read **11:59:18**
